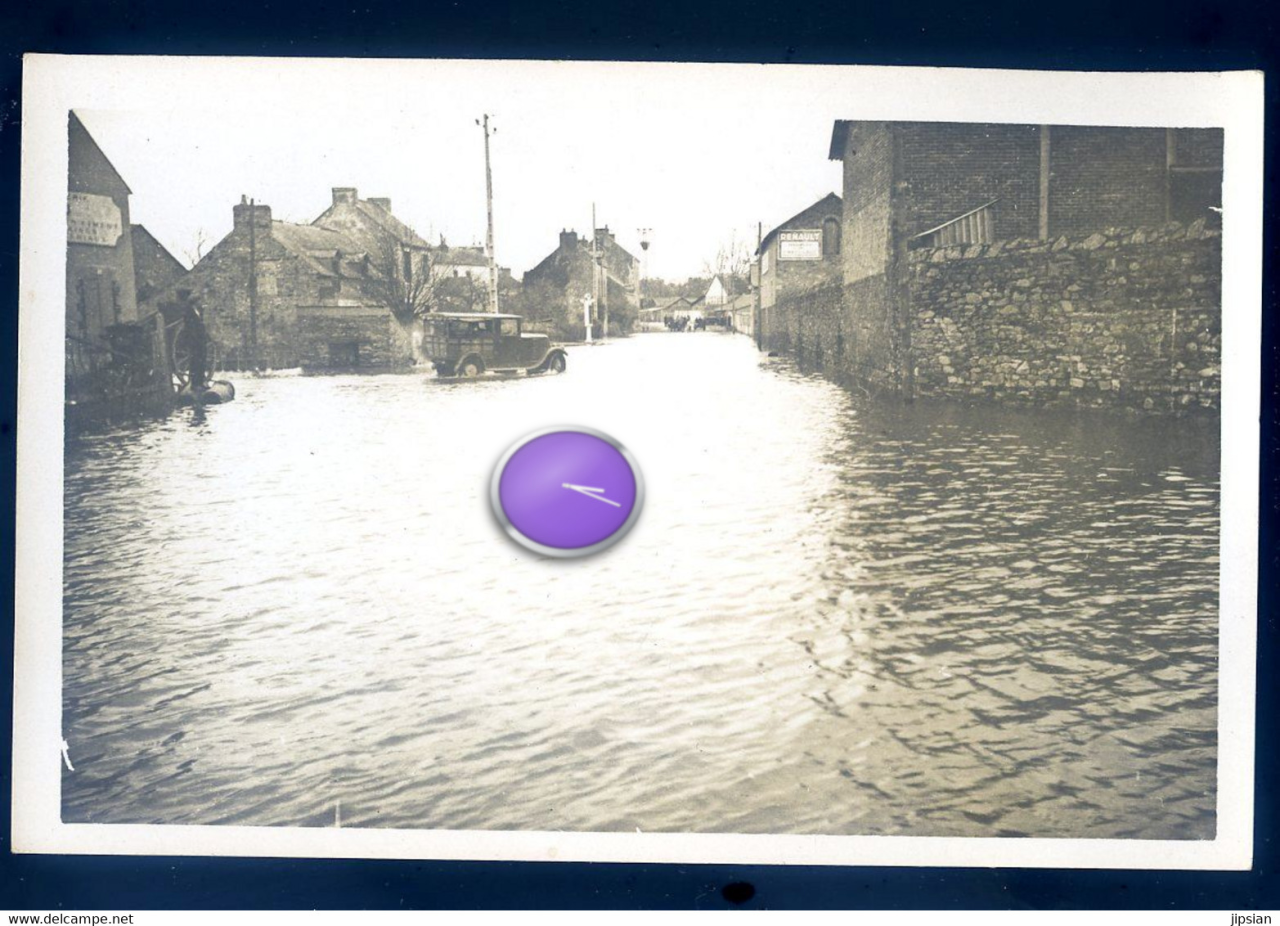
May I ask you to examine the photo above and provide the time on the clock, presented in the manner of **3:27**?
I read **3:19**
